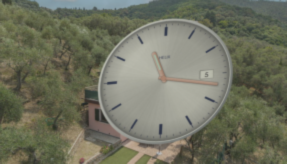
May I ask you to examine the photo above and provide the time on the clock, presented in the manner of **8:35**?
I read **11:17**
